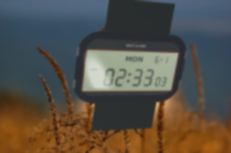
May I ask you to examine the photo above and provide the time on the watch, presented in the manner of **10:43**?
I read **2:33**
